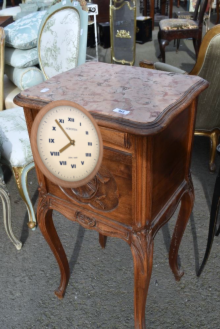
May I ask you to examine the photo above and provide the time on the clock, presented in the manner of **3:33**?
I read **7:53**
